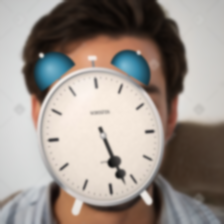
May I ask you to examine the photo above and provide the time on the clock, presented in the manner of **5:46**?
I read **5:27**
